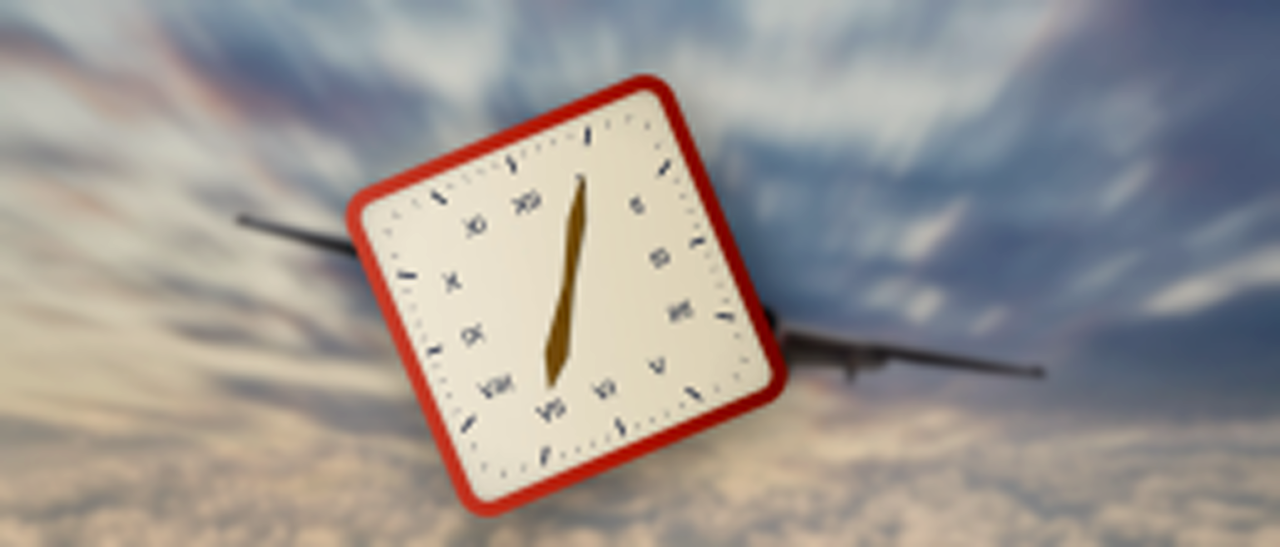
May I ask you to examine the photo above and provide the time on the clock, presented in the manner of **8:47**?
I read **7:05**
